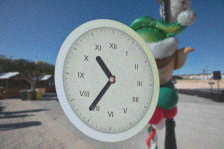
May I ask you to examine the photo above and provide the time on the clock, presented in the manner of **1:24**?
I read **10:36**
